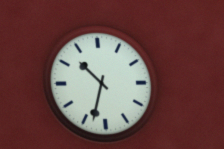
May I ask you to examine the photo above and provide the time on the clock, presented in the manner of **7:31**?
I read **10:33**
